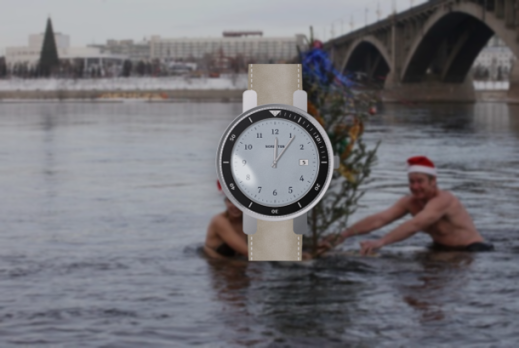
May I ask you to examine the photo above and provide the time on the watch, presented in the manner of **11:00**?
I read **12:06**
